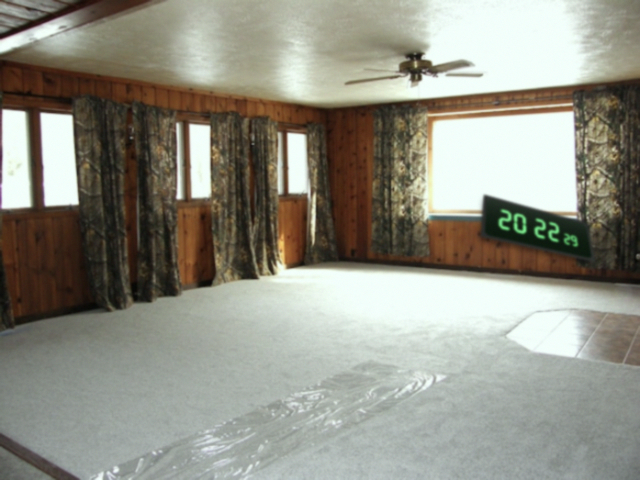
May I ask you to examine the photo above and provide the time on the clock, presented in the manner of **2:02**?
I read **20:22**
